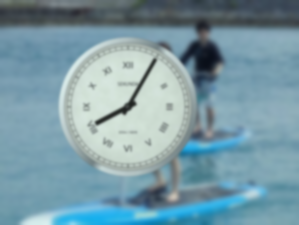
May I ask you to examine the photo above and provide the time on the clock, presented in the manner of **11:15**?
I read **8:05**
